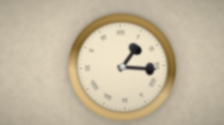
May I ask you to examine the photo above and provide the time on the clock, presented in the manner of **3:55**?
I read **1:16**
